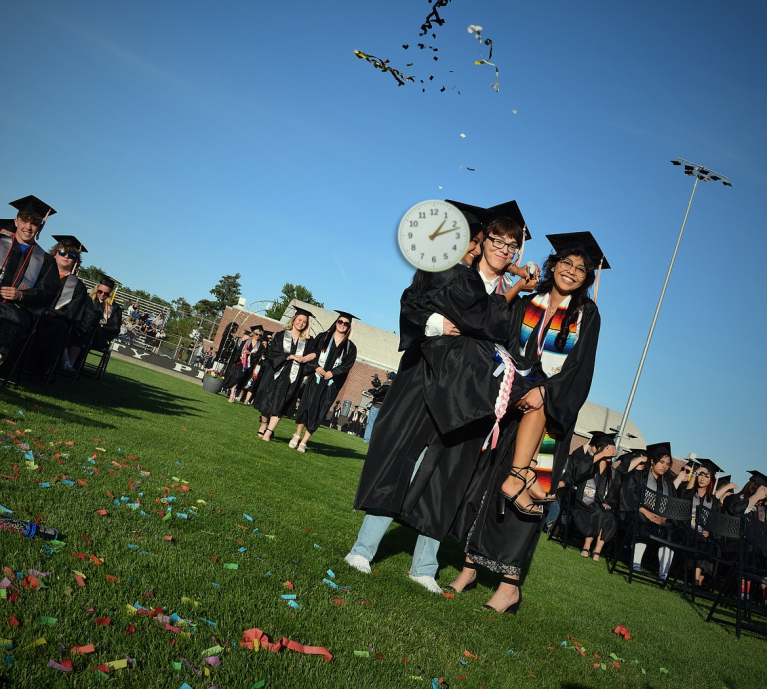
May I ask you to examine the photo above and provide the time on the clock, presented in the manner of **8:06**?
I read **1:12**
